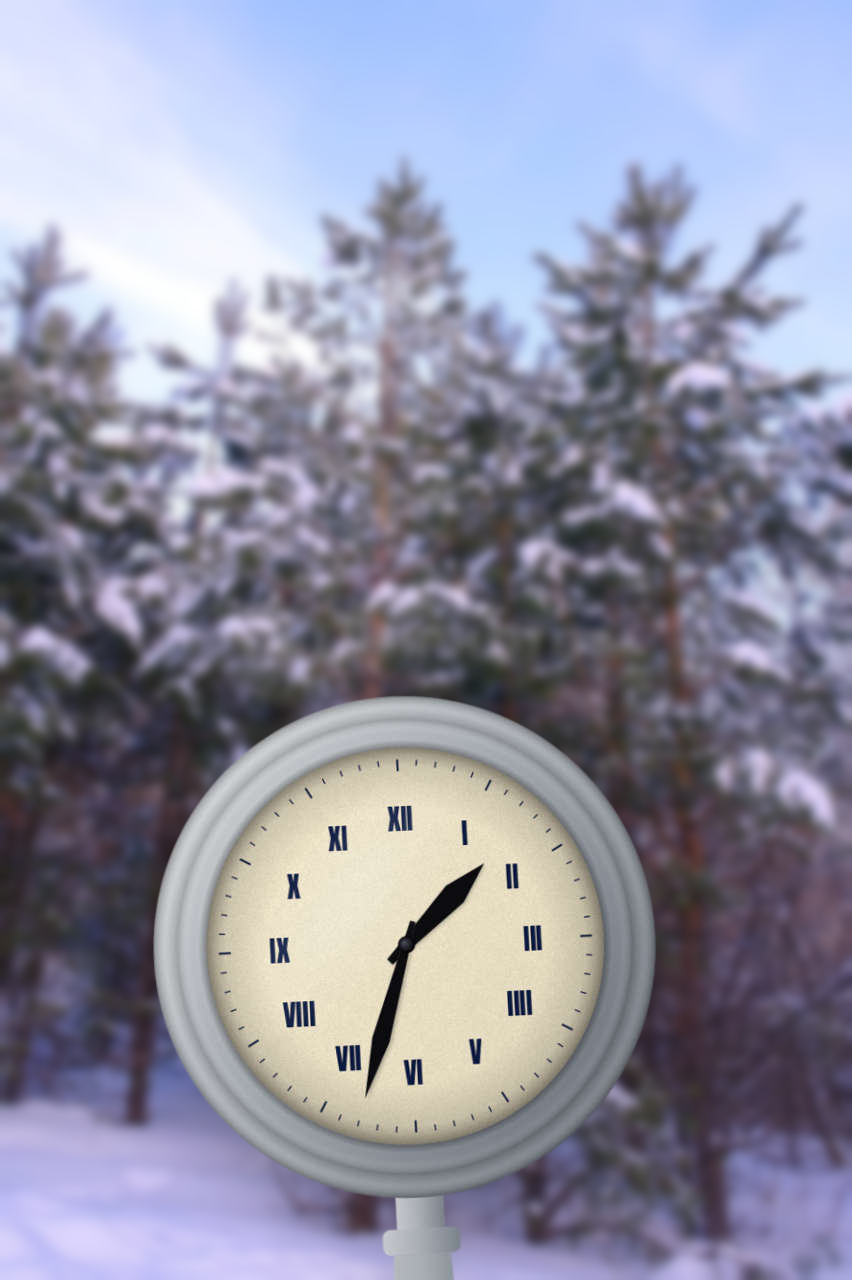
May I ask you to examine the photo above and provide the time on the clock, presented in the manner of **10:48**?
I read **1:33**
